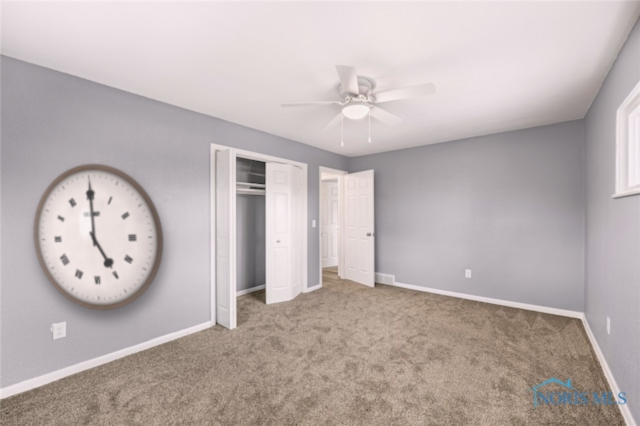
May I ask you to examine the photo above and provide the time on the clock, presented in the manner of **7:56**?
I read **5:00**
